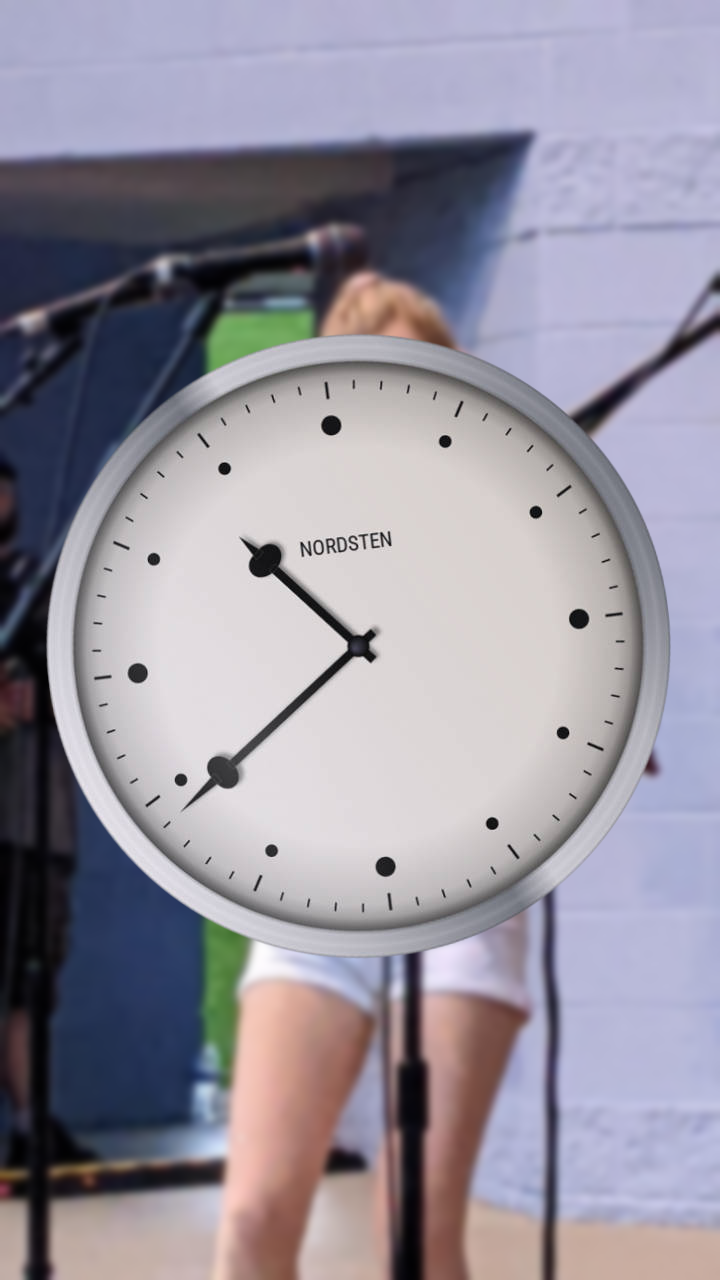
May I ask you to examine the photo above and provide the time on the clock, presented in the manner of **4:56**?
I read **10:39**
